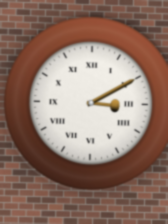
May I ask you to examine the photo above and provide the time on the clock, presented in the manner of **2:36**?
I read **3:10**
